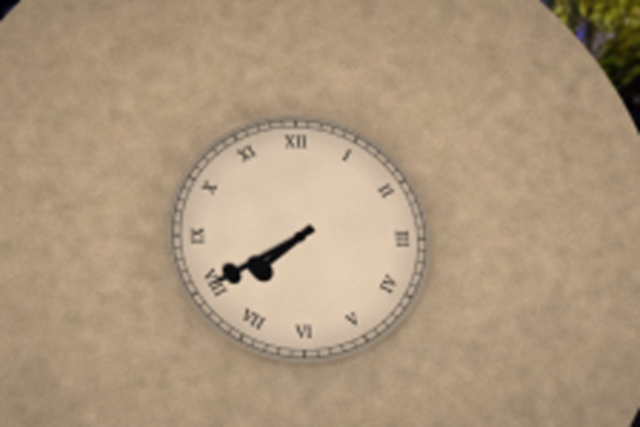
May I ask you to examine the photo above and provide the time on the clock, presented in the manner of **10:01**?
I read **7:40**
